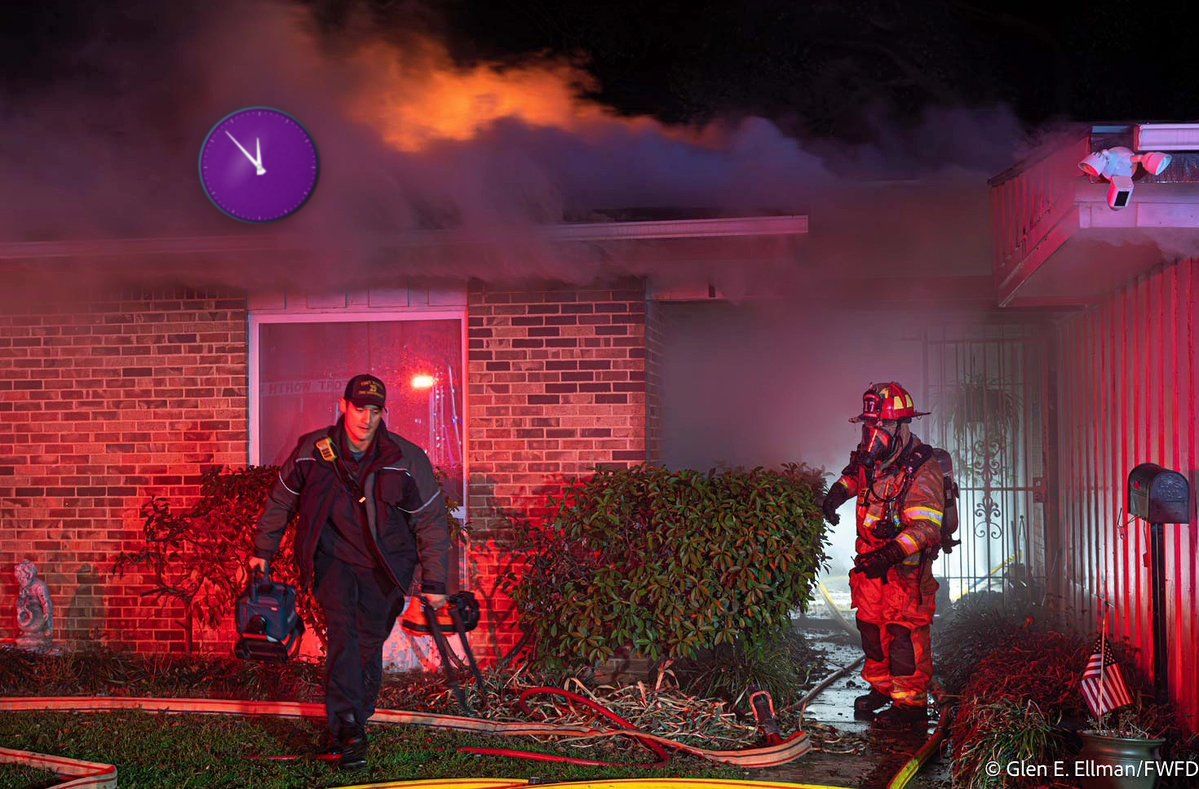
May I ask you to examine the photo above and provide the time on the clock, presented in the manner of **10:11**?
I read **11:53**
